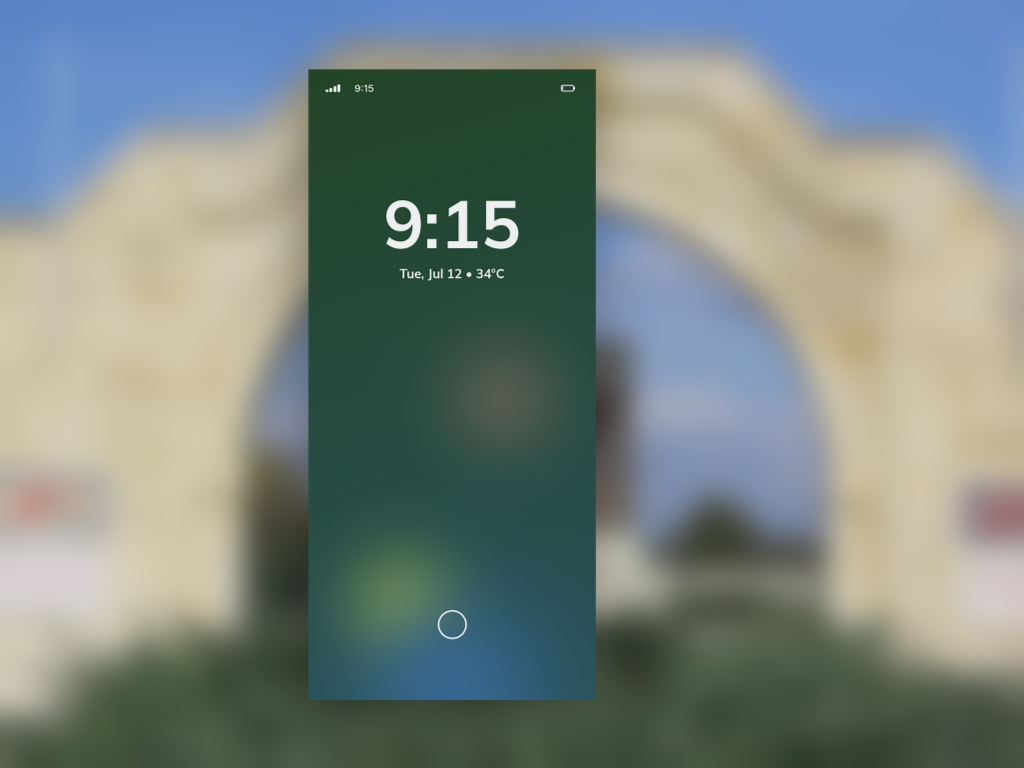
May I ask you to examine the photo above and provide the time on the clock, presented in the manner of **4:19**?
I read **9:15**
